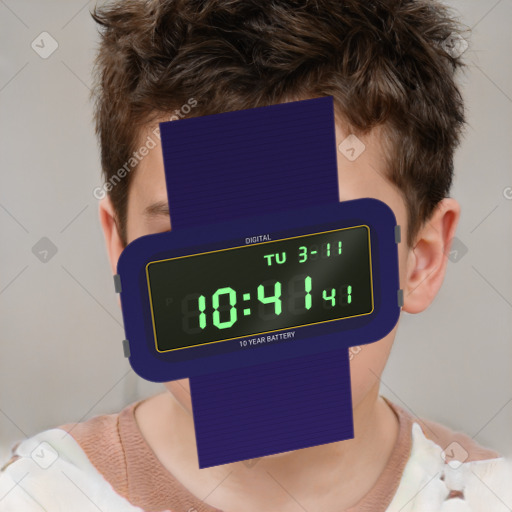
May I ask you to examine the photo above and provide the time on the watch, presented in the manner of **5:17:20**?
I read **10:41:41**
